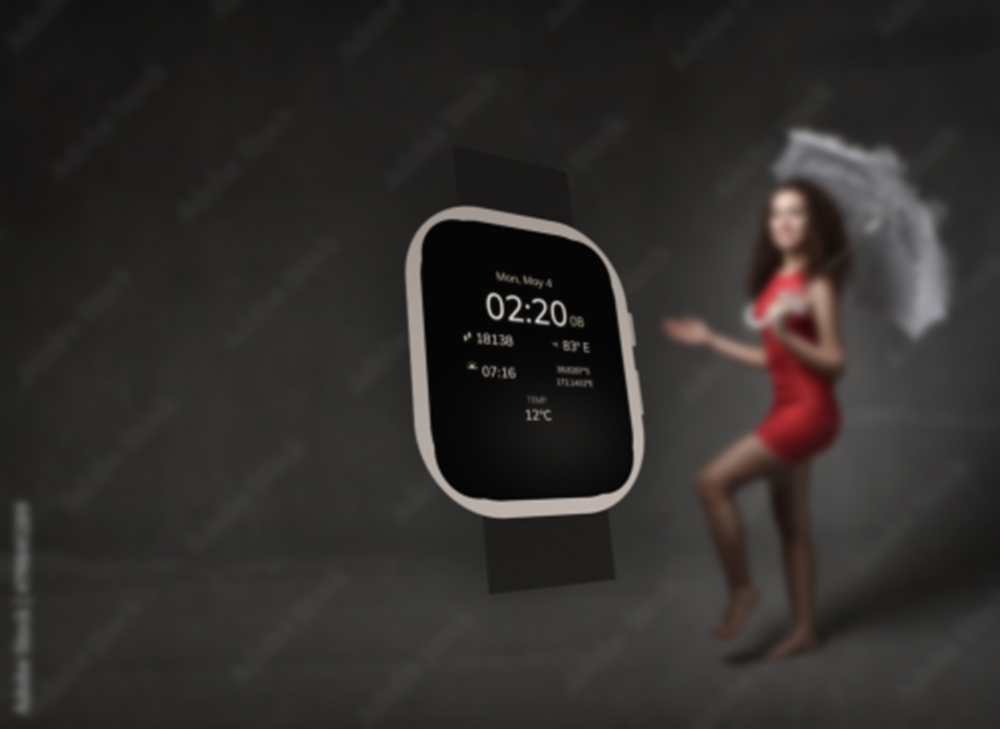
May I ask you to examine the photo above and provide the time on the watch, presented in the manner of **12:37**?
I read **2:20**
